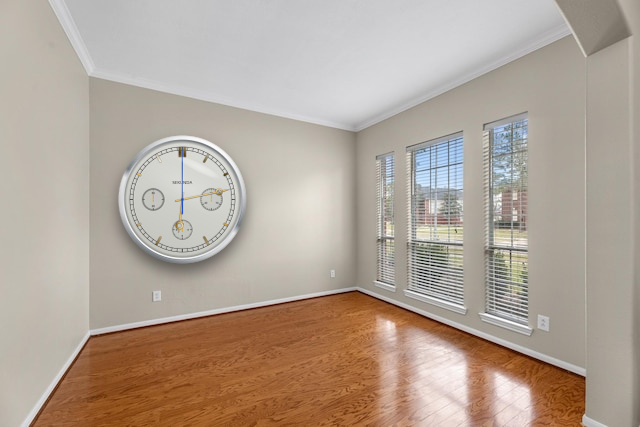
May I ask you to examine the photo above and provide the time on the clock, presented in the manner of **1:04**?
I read **6:13**
